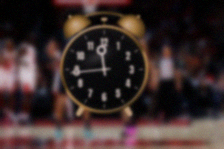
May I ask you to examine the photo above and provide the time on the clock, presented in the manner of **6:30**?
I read **11:44**
